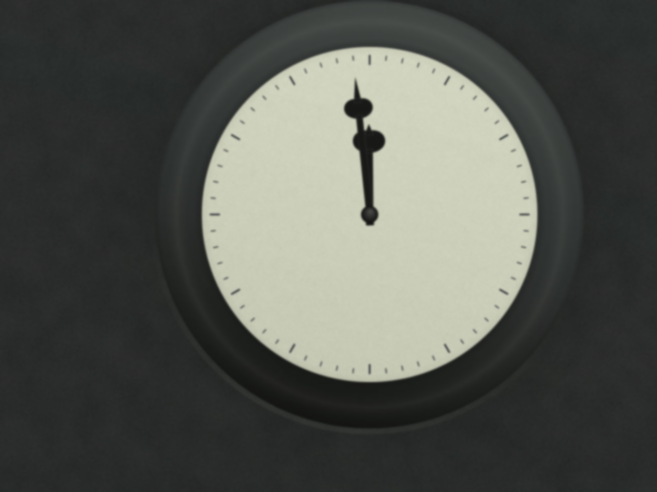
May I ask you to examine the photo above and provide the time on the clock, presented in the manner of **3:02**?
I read **11:59**
